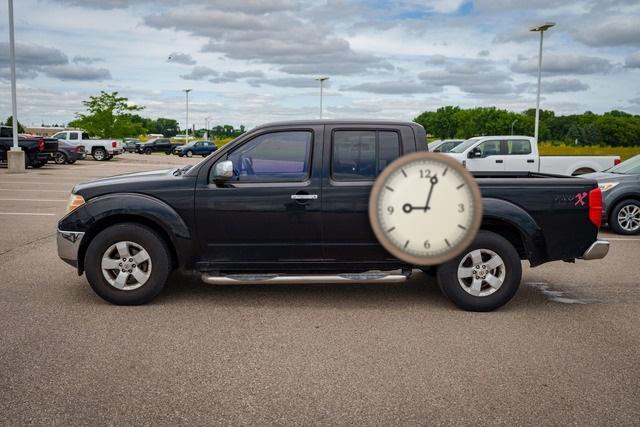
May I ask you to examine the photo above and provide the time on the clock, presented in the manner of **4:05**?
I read **9:03**
